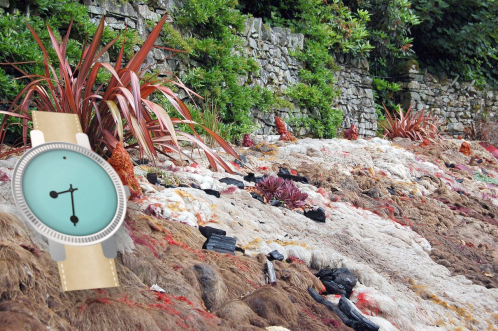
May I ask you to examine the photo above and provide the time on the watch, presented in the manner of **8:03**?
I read **8:31**
